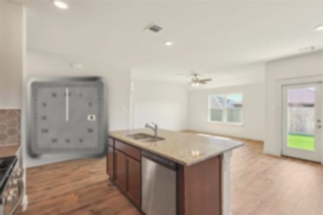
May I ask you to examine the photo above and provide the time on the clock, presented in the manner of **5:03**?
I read **12:00**
